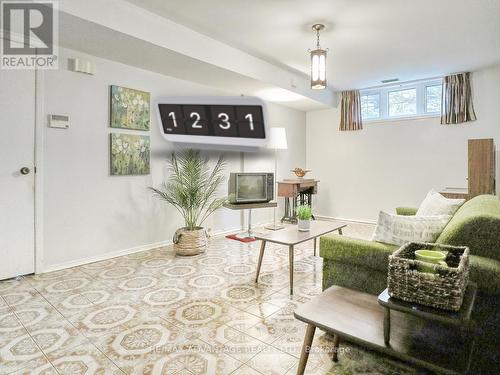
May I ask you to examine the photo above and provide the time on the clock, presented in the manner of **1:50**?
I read **12:31**
